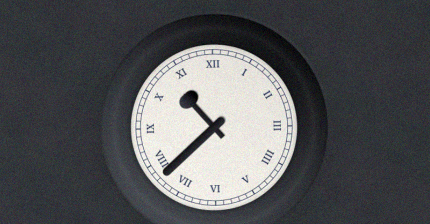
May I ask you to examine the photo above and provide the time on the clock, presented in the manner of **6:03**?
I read **10:38**
